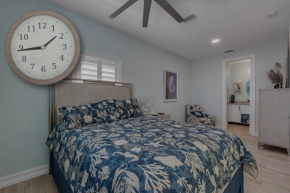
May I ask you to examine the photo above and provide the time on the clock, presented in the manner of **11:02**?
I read **1:44**
